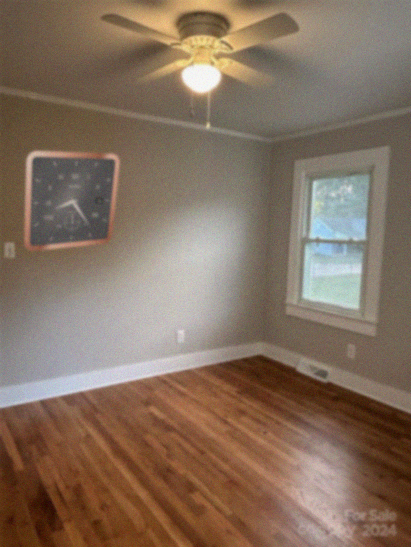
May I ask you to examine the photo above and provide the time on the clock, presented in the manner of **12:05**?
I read **8:24**
